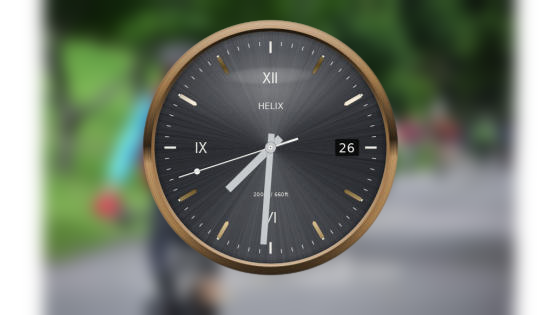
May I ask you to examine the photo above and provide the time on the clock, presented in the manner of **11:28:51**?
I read **7:30:42**
